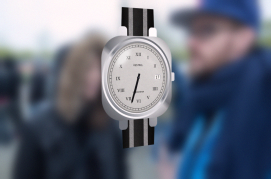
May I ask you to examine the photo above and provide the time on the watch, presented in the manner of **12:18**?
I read **6:33**
